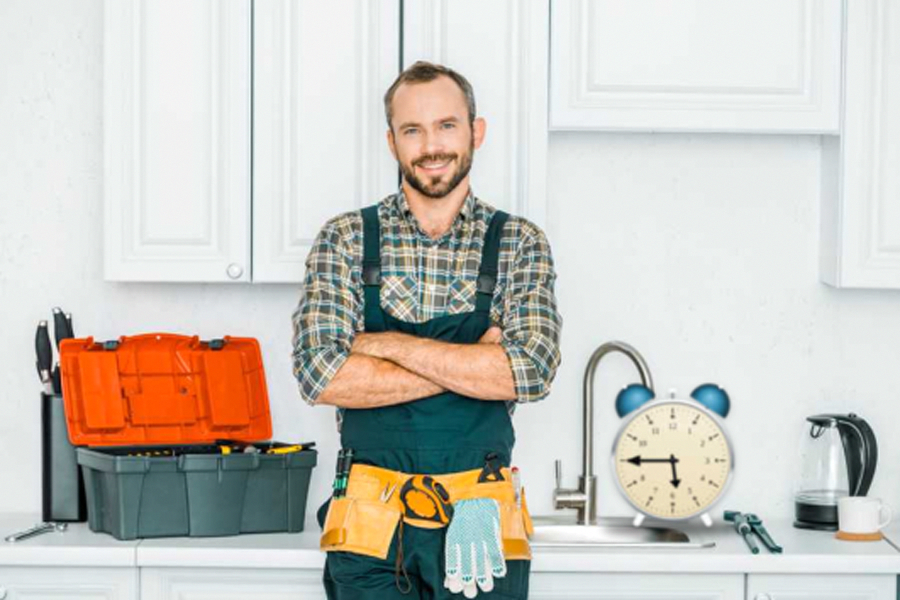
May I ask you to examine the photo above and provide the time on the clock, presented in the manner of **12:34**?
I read **5:45**
